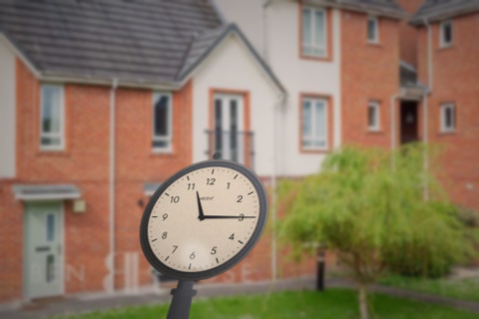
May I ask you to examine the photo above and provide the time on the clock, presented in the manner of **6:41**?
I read **11:15**
